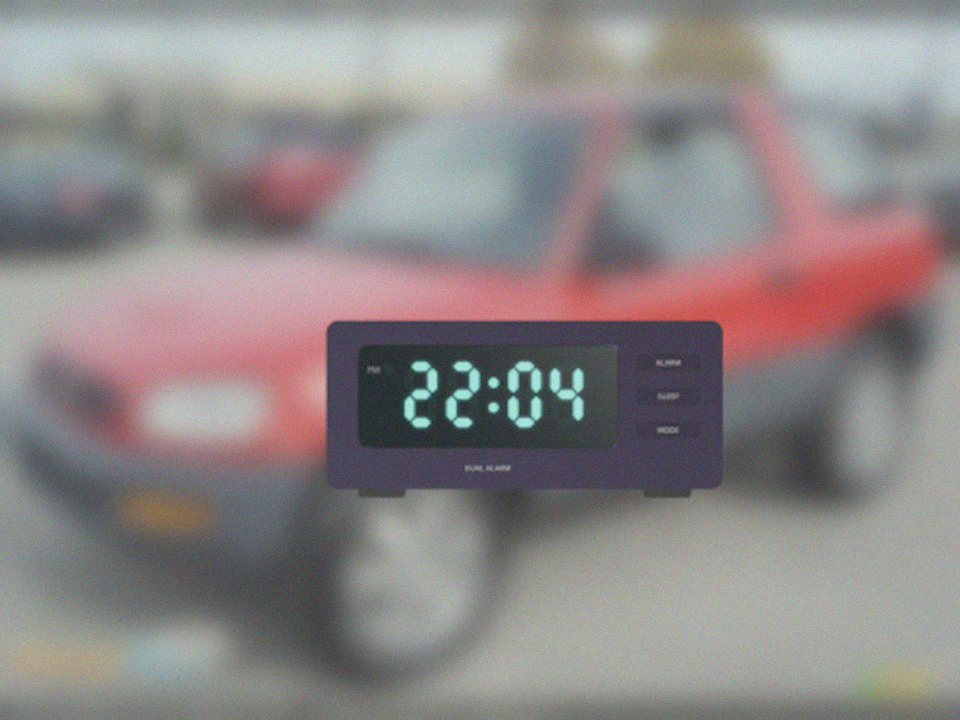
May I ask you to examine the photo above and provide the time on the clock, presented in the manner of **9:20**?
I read **22:04**
